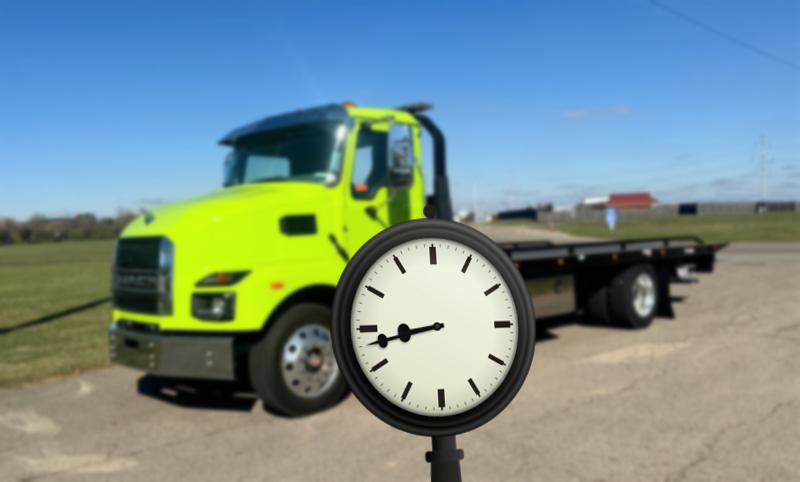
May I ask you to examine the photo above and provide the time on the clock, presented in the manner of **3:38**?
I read **8:43**
